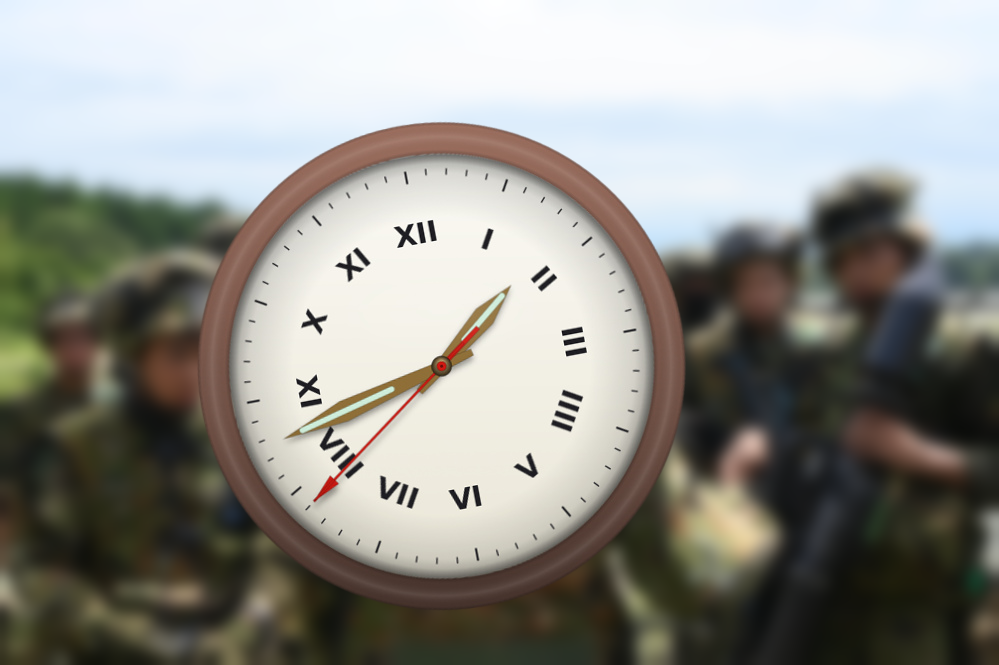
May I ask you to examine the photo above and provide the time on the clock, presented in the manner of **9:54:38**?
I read **1:42:39**
